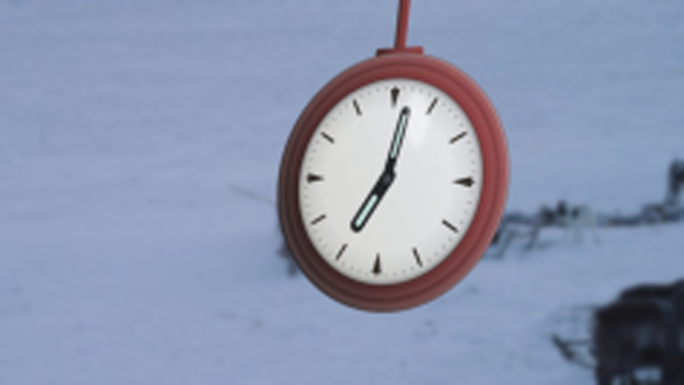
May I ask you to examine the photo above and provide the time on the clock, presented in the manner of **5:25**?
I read **7:02**
